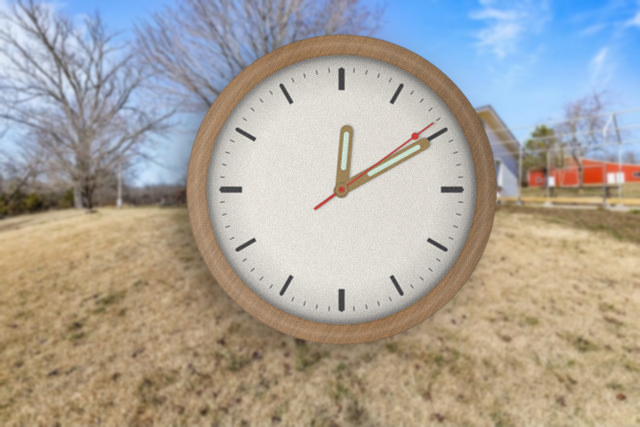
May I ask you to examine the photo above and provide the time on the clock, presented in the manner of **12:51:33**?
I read **12:10:09**
